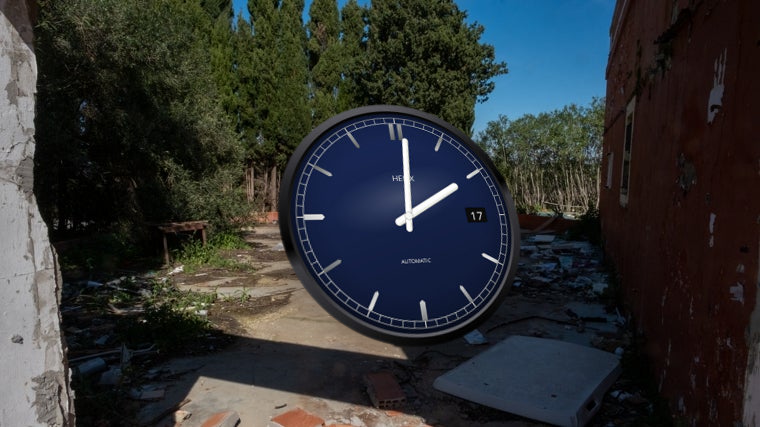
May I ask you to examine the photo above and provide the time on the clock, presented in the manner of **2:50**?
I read **2:01**
